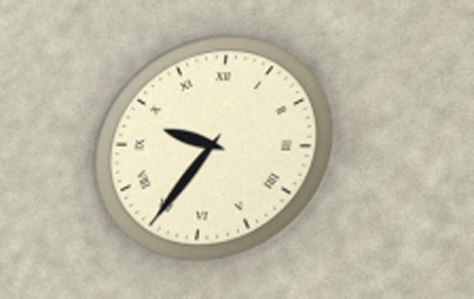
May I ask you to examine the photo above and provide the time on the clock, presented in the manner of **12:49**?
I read **9:35**
